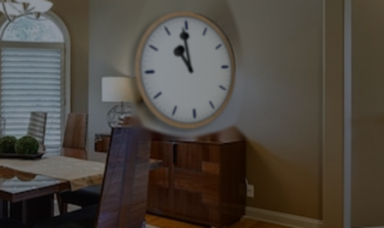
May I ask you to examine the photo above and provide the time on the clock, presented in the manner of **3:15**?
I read **10:59**
